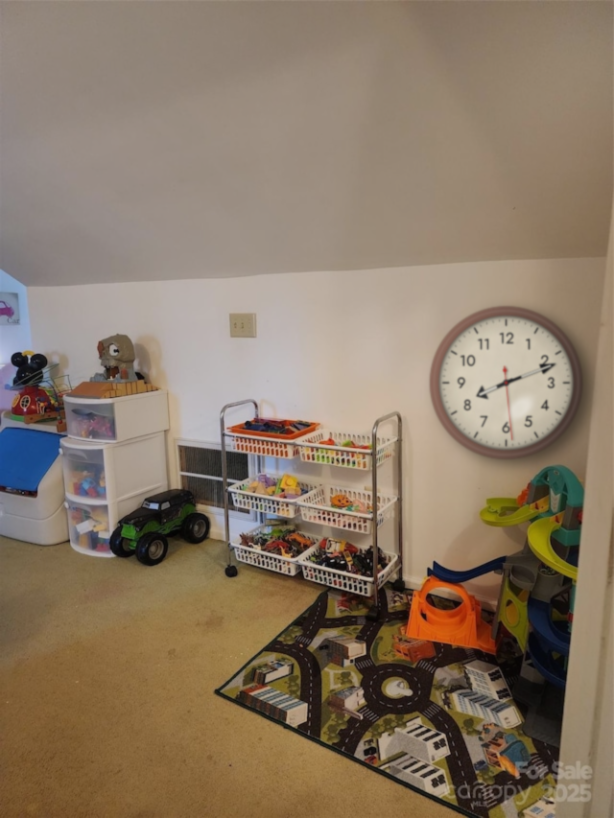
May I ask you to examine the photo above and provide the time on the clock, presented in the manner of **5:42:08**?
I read **8:11:29**
